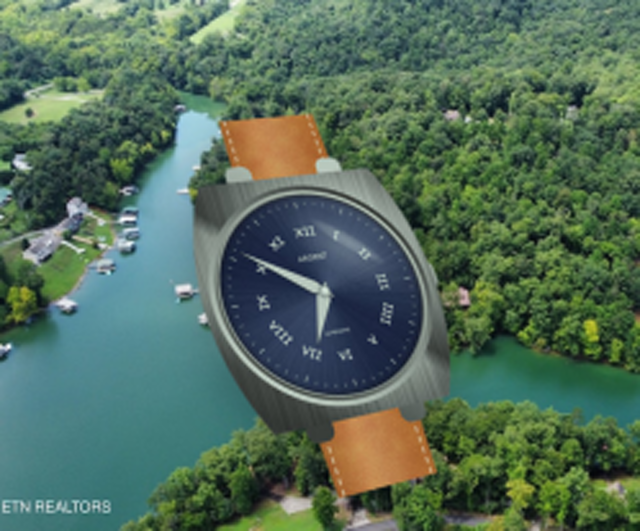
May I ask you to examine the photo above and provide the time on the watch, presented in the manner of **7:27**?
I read **6:51**
